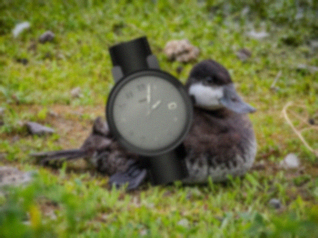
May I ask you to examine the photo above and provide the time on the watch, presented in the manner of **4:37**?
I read **2:03**
